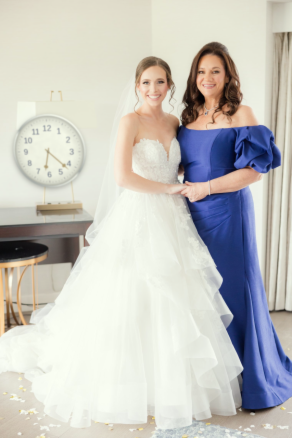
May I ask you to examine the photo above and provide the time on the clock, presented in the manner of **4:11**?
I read **6:22**
